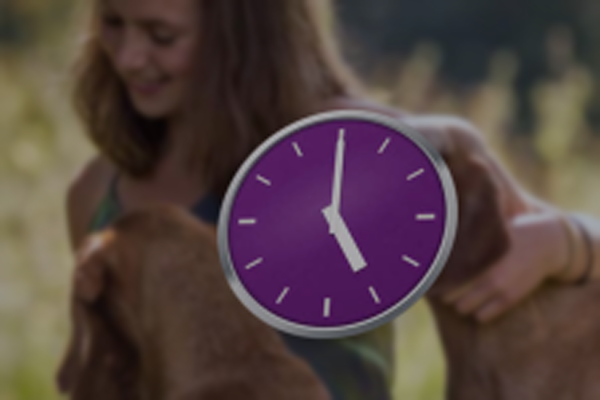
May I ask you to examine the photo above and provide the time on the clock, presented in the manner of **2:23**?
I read **5:00**
